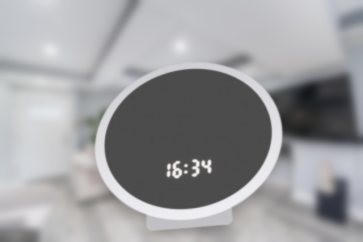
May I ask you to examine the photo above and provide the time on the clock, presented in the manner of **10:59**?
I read **16:34**
